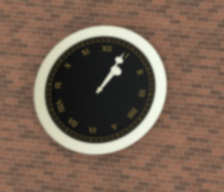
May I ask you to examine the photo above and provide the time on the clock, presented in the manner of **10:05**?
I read **1:04**
